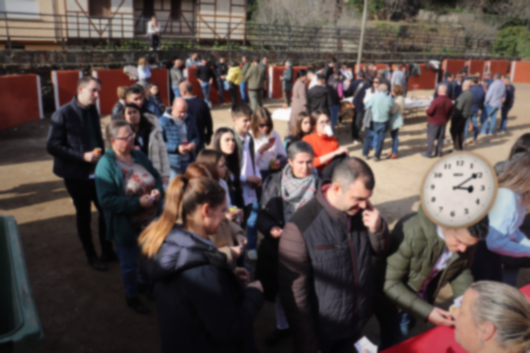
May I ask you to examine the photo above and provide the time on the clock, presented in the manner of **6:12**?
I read **3:09**
